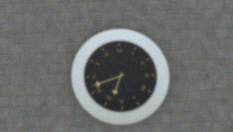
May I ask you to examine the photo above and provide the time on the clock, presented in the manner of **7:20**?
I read **6:42**
